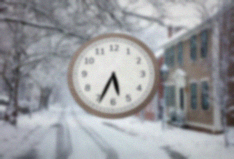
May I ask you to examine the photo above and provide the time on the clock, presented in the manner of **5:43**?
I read **5:34**
